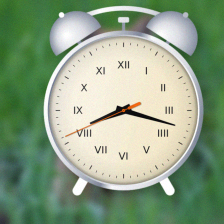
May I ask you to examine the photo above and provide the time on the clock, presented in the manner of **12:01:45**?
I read **8:17:41**
